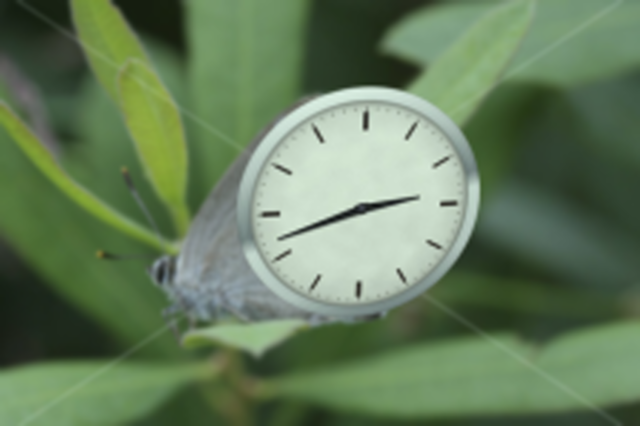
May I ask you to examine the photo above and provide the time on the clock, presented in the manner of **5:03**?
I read **2:42**
